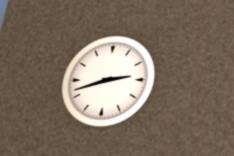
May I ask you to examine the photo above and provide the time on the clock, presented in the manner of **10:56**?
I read **2:42**
